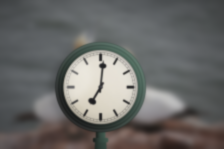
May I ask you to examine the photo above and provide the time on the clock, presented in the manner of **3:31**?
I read **7:01**
